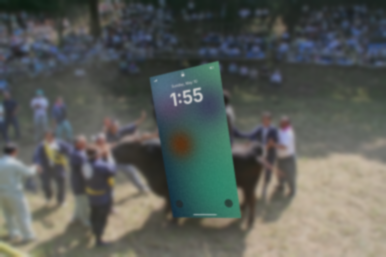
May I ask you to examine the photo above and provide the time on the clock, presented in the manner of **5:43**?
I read **1:55**
